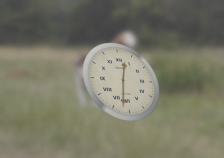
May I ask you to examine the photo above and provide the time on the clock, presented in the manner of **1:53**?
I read **12:32**
